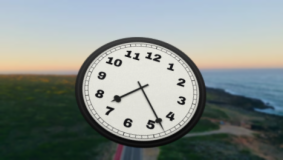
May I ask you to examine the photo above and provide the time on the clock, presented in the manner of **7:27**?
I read **7:23**
